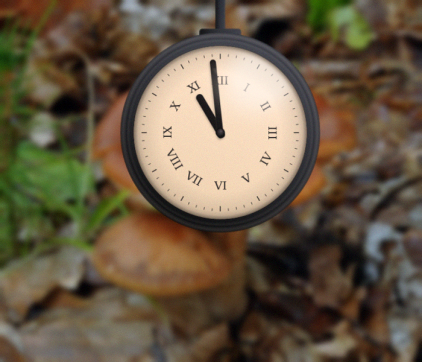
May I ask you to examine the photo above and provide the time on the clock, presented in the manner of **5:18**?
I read **10:59**
